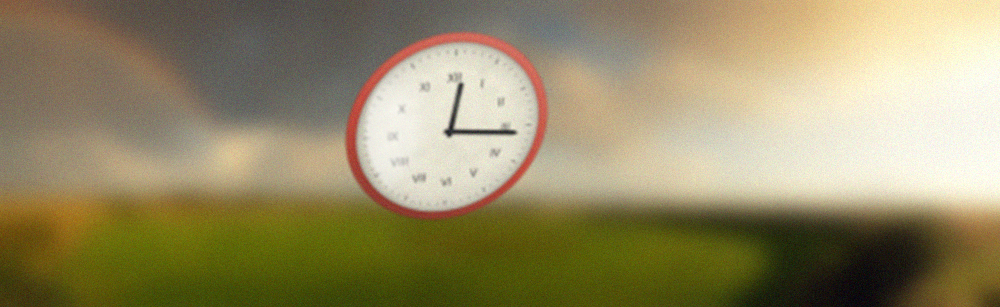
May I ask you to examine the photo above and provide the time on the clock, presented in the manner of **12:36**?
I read **12:16**
